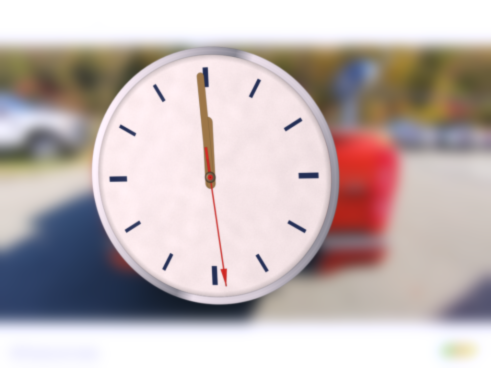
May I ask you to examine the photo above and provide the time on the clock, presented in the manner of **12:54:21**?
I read **11:59:29**
